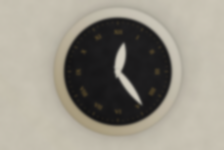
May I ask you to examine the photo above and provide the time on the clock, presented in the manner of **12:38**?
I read **12:24**
